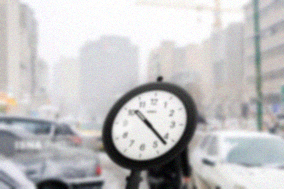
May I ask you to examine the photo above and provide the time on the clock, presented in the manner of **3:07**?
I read **10:22**
